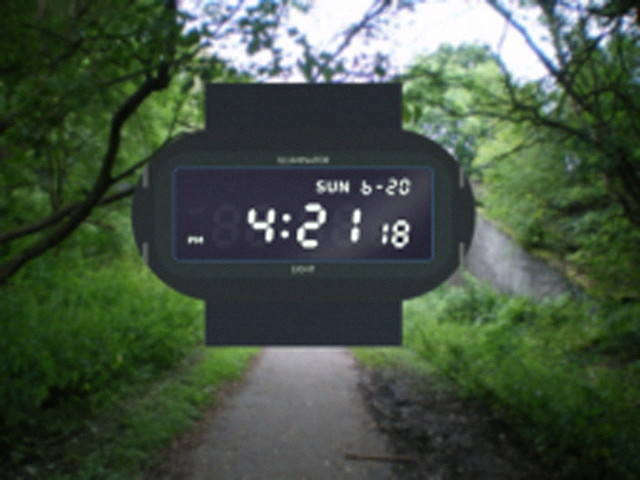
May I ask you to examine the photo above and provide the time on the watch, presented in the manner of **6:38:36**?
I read **4:21:18**
